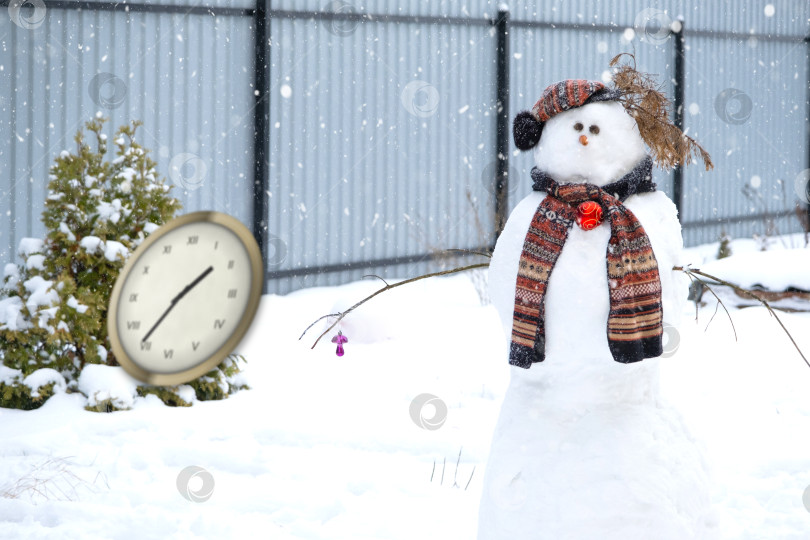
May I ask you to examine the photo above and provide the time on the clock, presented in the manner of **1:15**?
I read **1:36**
